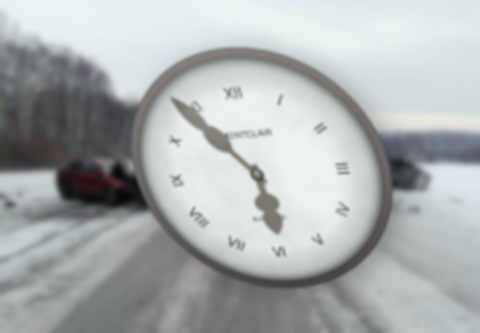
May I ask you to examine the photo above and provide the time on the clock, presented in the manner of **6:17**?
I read **5:54**
